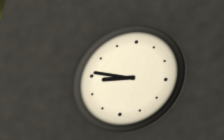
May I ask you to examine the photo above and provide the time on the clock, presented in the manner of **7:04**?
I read **8:46**
